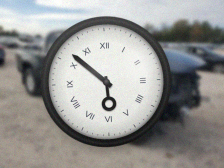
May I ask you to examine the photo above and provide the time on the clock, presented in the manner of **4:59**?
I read **5:52**
